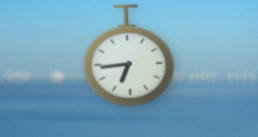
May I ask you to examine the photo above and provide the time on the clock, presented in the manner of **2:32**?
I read **6:44**
